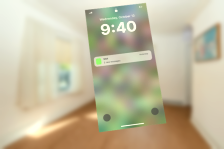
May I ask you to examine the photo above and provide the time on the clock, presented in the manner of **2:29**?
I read **9:40**
